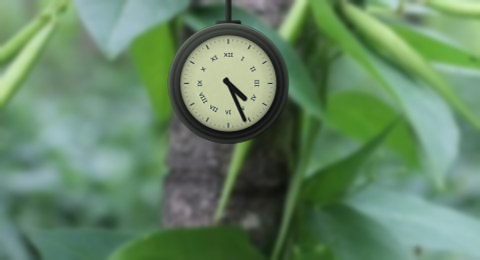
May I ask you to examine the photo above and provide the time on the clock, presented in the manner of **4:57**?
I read **4:26**
